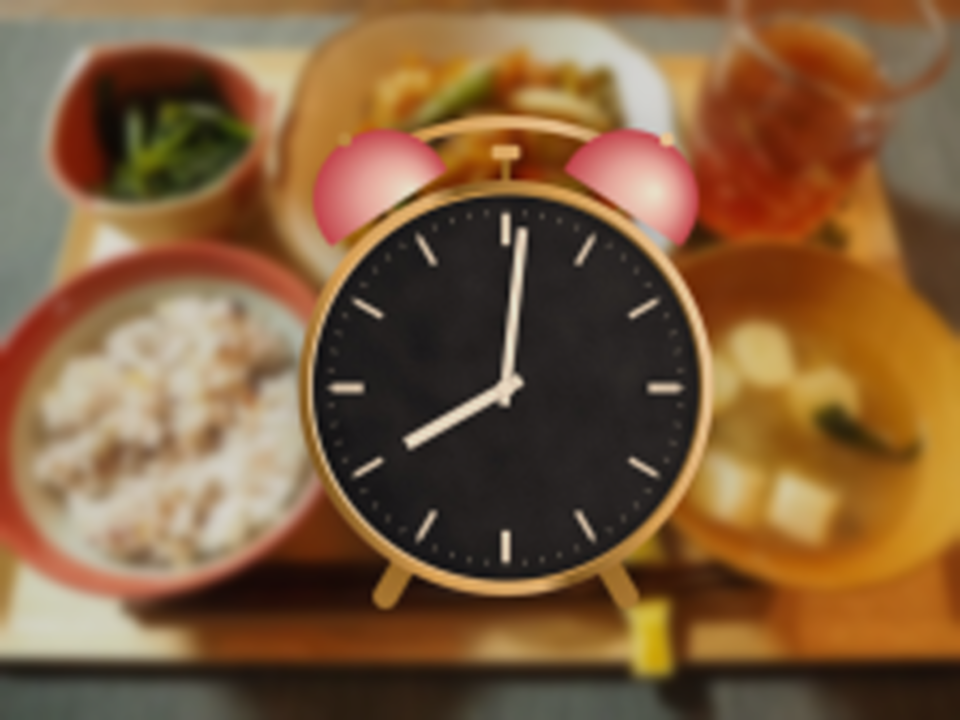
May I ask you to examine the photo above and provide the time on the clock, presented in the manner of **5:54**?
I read **8:01**
